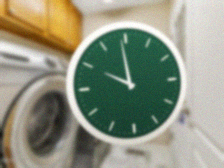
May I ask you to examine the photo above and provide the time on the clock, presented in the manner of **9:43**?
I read **9:59**
